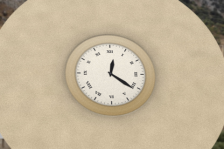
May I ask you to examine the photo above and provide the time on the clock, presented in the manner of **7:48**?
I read **12:21**
